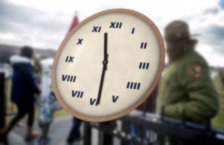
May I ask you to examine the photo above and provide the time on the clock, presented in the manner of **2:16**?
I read **11:29**
